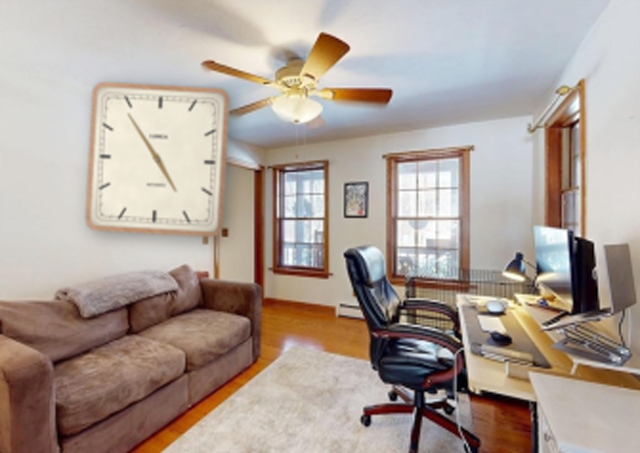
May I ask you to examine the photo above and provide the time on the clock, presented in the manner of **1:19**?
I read **4:54**
